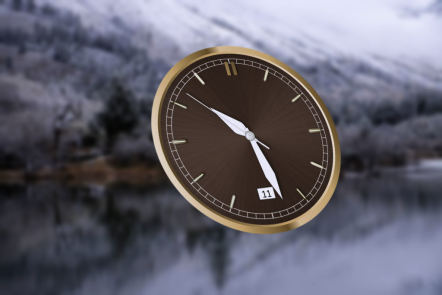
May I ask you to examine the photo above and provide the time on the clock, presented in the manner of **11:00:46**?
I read **10:27:52**
